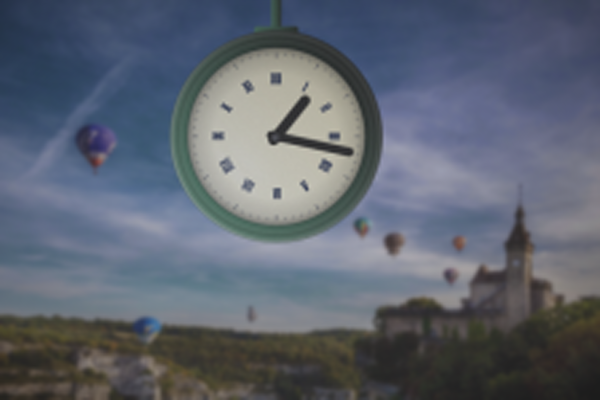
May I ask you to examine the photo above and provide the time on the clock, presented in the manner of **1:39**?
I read **1:17**
